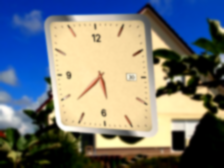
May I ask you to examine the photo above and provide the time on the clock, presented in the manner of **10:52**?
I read **5:38**
